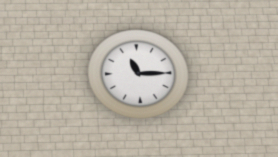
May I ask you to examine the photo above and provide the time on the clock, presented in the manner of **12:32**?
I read **11:15**
